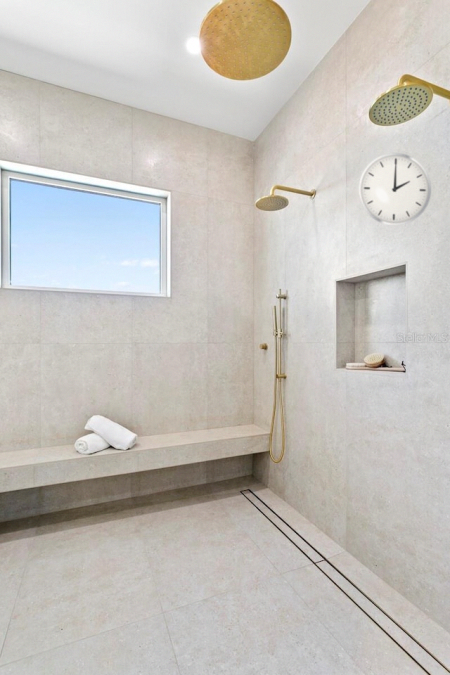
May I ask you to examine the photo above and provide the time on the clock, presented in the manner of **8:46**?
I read **2:00**
